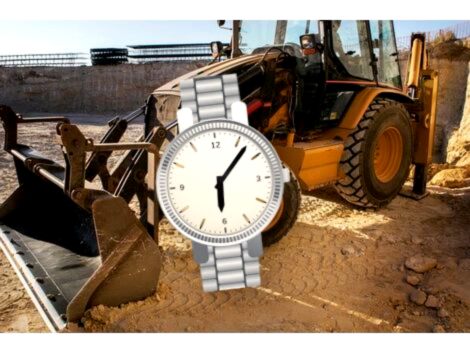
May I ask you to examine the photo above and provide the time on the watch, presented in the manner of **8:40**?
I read **6:07**
